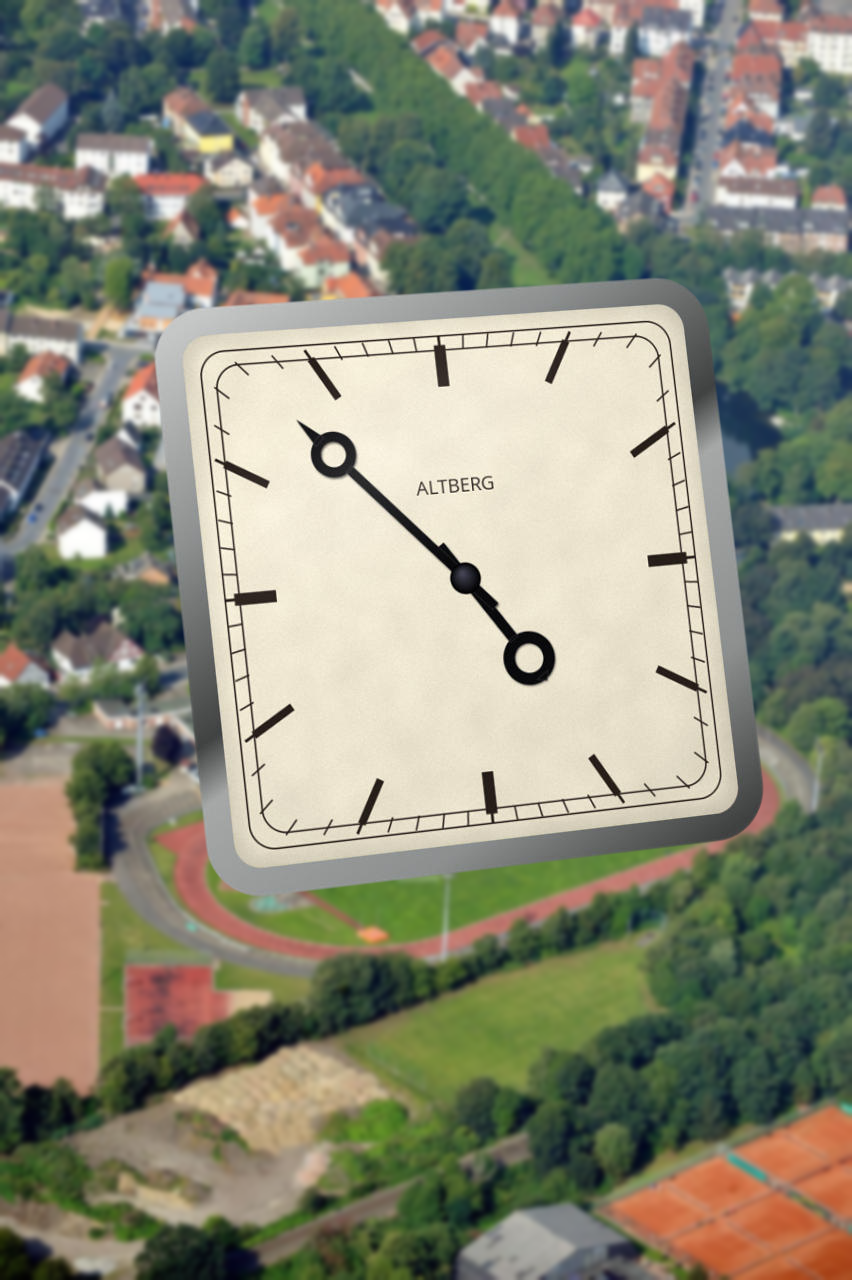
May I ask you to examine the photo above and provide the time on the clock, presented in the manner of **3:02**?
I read **4:53**
